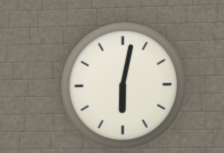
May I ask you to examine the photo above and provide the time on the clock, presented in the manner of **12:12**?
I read **6:02**
